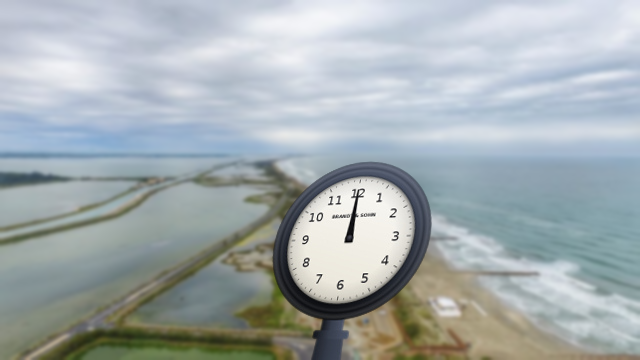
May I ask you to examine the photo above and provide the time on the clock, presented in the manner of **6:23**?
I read **12:00**
